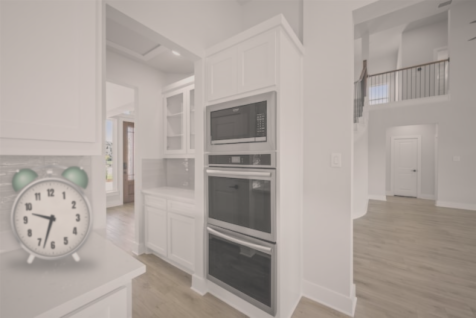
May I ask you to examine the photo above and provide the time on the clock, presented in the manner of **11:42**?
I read **9:33**
